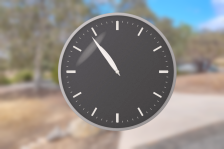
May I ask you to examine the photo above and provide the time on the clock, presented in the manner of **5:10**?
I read **10:54**
